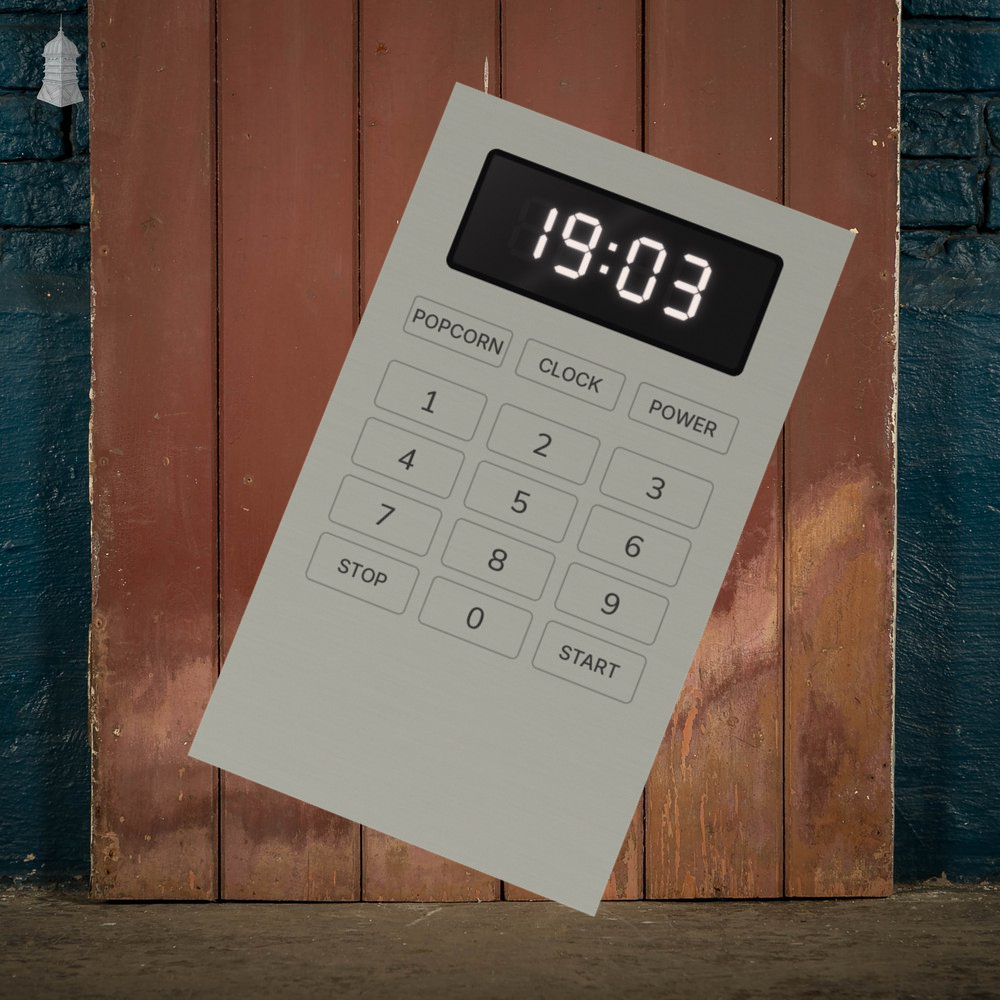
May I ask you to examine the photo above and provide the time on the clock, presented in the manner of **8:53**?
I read **19:03**
